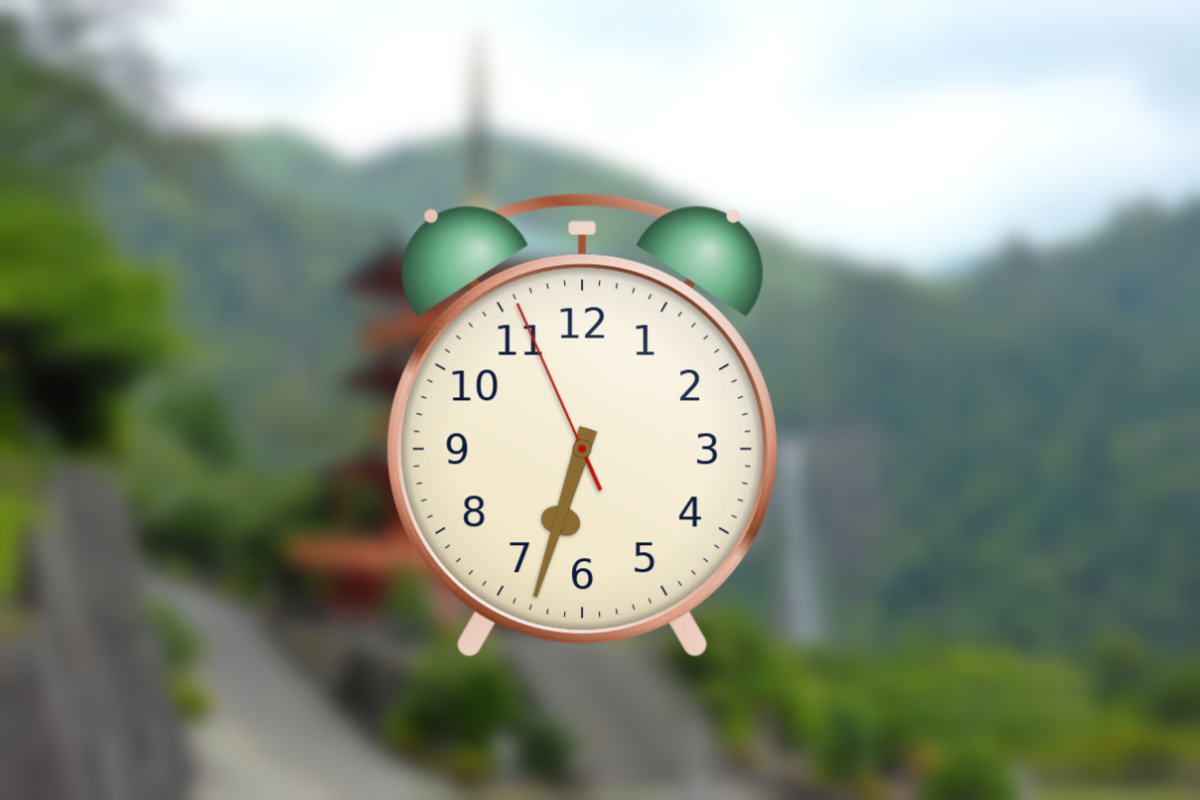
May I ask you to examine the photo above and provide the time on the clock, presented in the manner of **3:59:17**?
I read **6:32:56**
